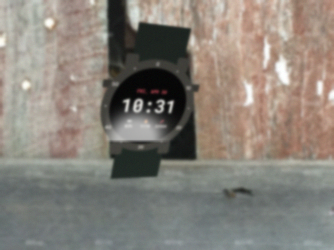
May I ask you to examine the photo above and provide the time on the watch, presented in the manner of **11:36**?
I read **10:31**
